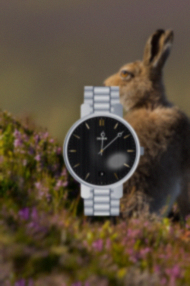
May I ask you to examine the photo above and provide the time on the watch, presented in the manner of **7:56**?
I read **12:08**
